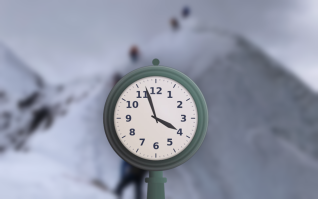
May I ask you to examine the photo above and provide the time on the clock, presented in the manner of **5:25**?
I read **3:57**
